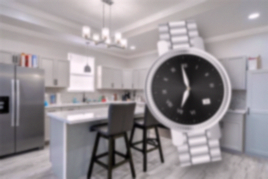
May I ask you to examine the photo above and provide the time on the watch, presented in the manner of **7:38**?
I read **6:59**
